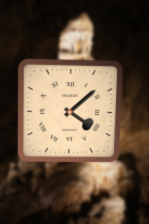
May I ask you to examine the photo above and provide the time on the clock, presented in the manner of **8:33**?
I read **4:08**
